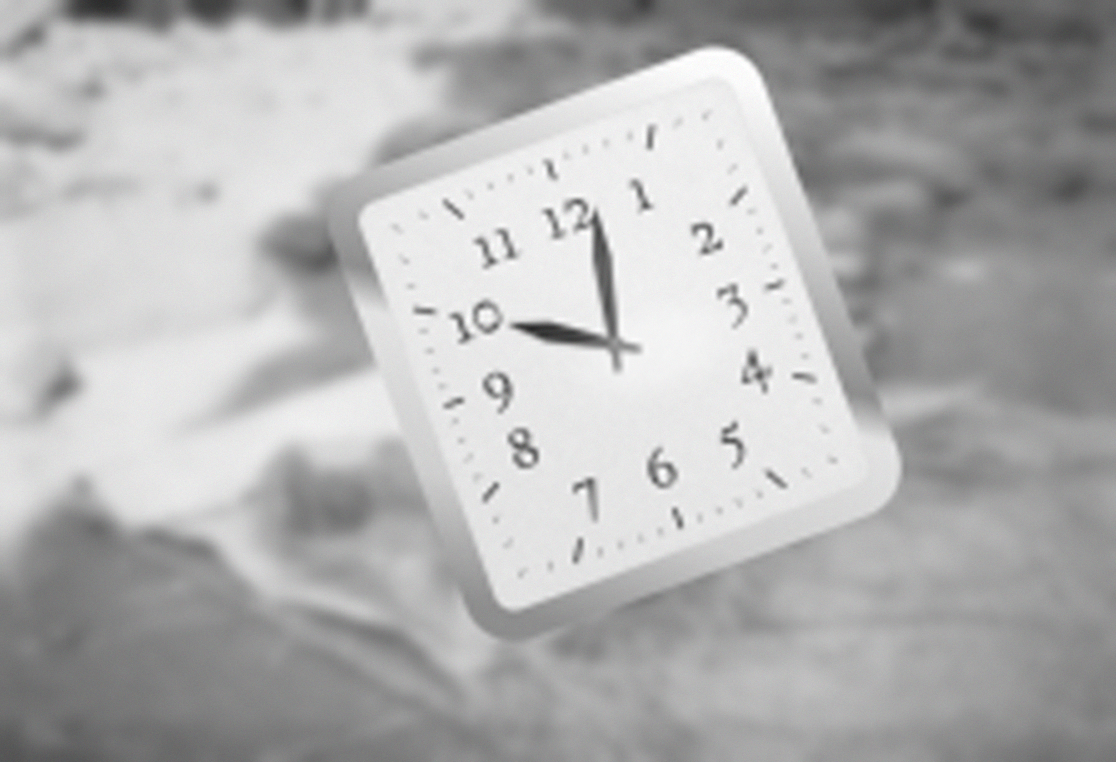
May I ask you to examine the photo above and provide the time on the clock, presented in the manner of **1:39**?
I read **10:02**
